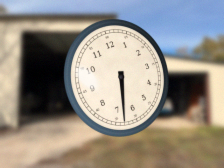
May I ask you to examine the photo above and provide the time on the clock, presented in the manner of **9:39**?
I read **6:33**
